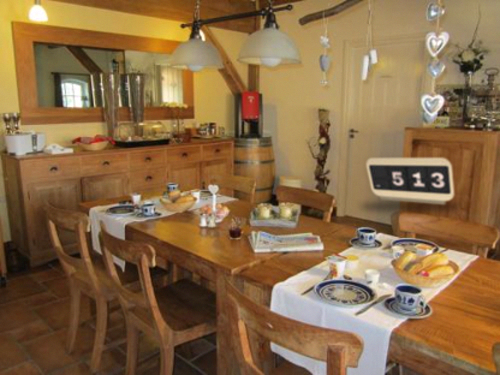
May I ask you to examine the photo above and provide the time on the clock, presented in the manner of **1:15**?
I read **5:13**
